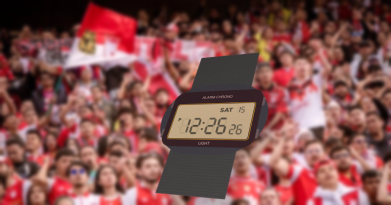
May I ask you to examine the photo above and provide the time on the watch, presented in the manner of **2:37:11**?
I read **12:26:26**
